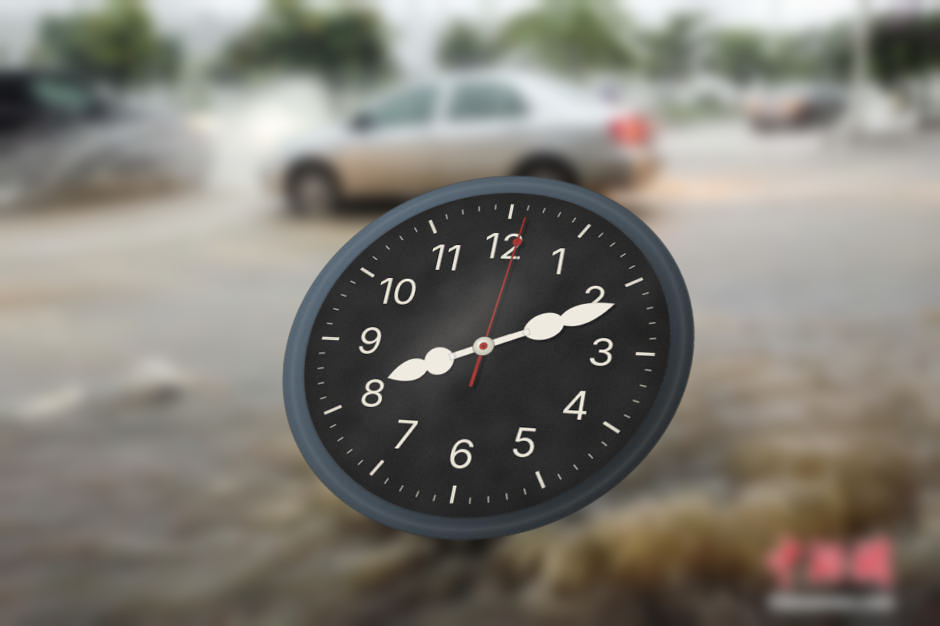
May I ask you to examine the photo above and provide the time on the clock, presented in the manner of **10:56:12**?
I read **8:11:01**
